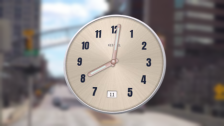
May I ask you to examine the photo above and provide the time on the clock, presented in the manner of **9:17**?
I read **8:01**
